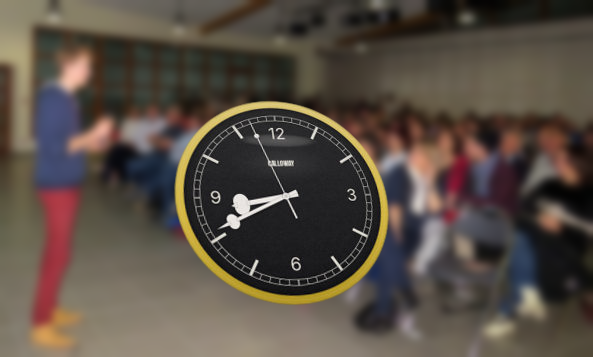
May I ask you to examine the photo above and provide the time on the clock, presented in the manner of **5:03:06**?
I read **8:40:57**
